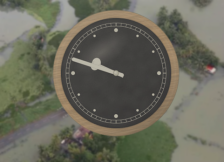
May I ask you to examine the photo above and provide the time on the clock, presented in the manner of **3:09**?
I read **9:48**
